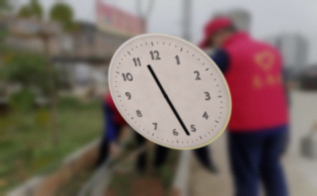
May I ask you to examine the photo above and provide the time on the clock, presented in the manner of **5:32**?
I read **11:27**
